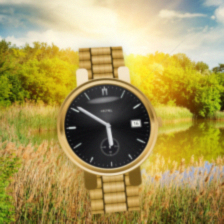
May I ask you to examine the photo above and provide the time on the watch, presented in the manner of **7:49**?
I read **5:51**
